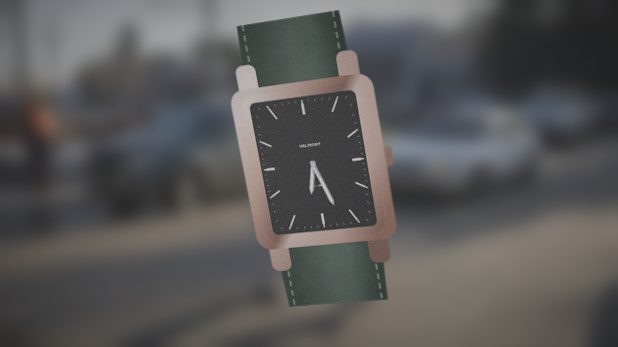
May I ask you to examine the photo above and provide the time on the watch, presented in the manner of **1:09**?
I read **6:27**
